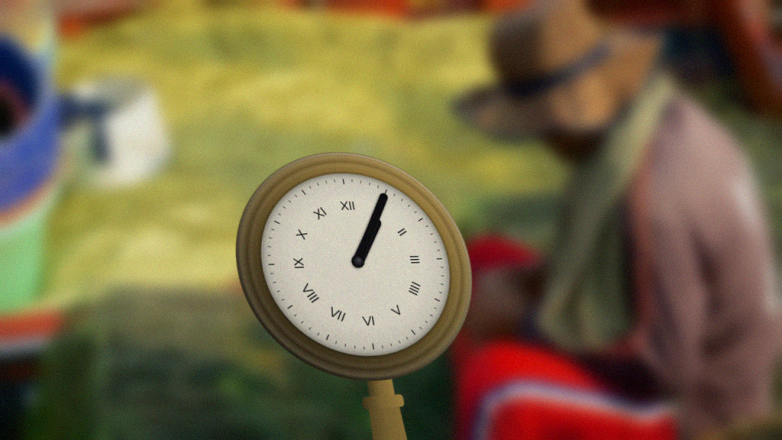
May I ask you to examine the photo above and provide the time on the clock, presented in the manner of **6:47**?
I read **1:05**
